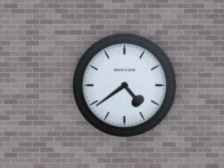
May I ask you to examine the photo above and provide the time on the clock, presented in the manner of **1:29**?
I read **4:39**
